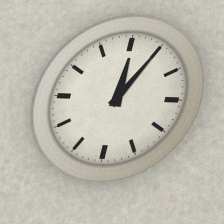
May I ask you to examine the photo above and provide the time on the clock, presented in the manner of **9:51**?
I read **12:05**
